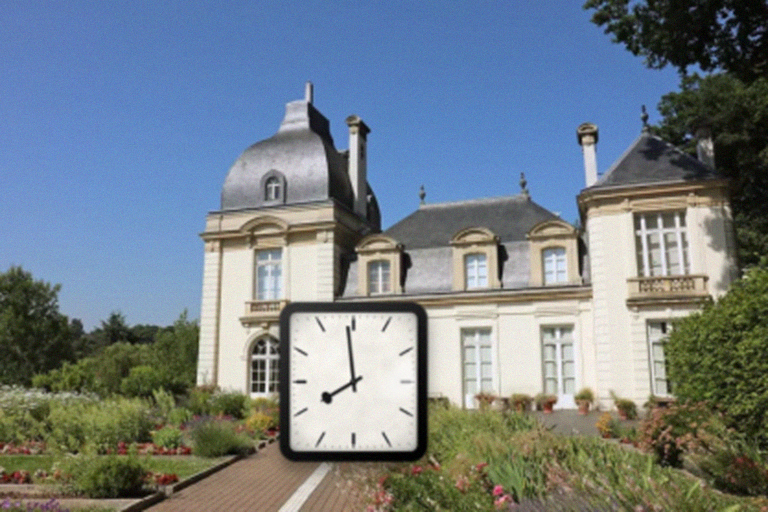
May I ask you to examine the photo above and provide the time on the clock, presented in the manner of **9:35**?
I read **7:59**
